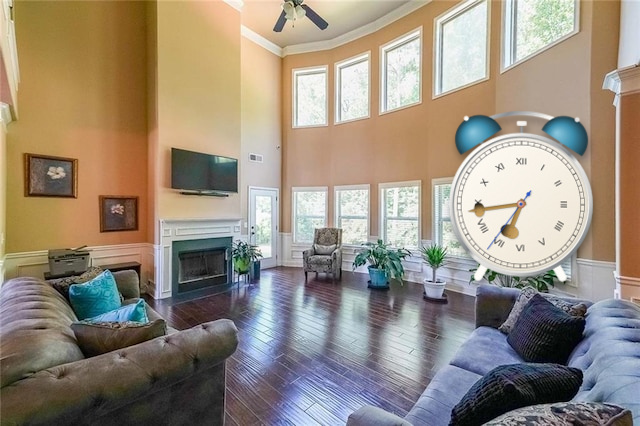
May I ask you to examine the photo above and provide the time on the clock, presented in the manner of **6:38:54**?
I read **6:43:36**
